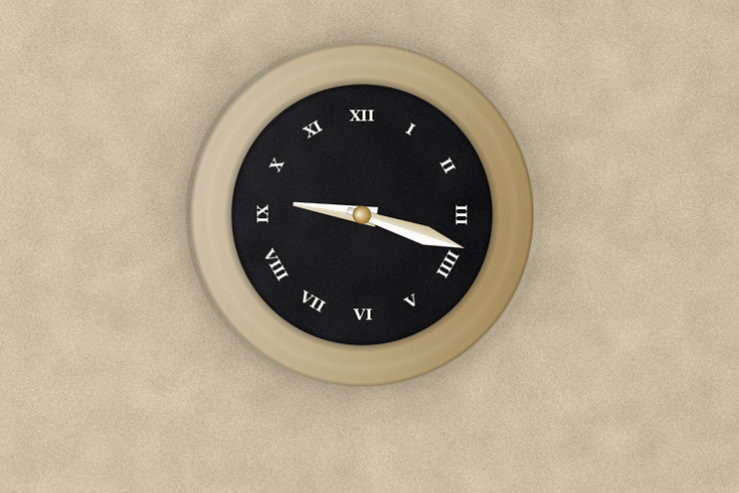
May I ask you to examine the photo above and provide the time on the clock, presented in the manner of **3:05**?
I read **9:18**
